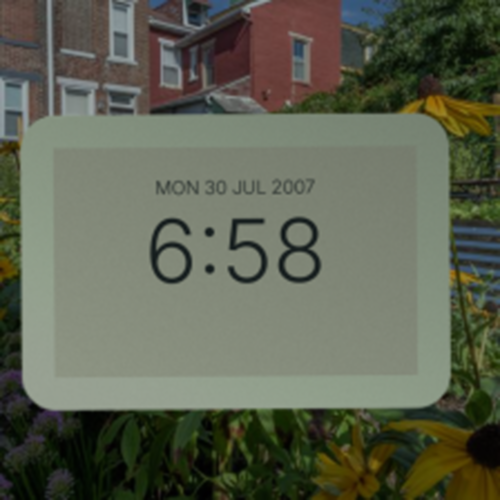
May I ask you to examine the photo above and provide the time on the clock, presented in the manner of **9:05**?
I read **6:58**
